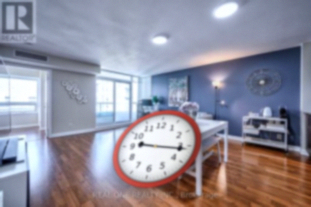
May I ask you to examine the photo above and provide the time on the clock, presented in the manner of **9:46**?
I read **9:16**
